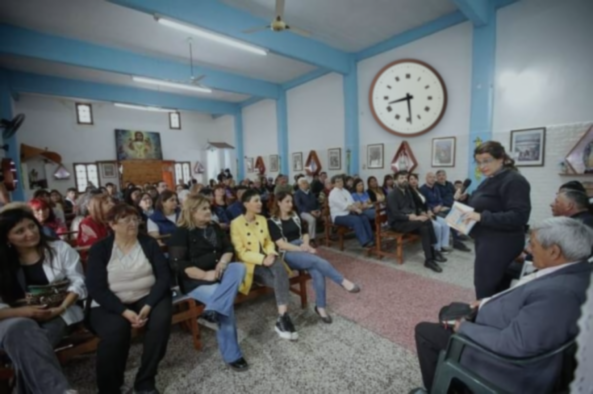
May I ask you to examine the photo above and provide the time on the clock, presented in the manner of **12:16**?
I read **8:29**
